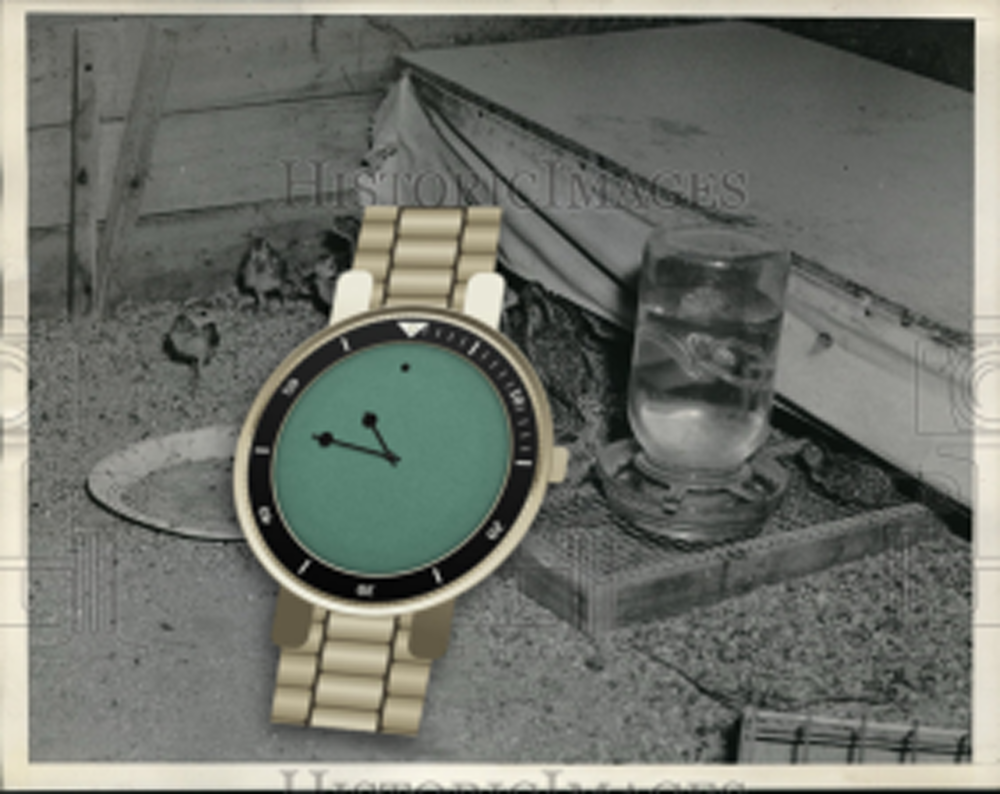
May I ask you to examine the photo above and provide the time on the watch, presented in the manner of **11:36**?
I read **10:47**
